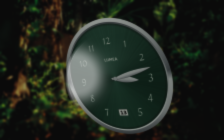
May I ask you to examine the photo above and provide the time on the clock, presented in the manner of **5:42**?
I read **3:13**
